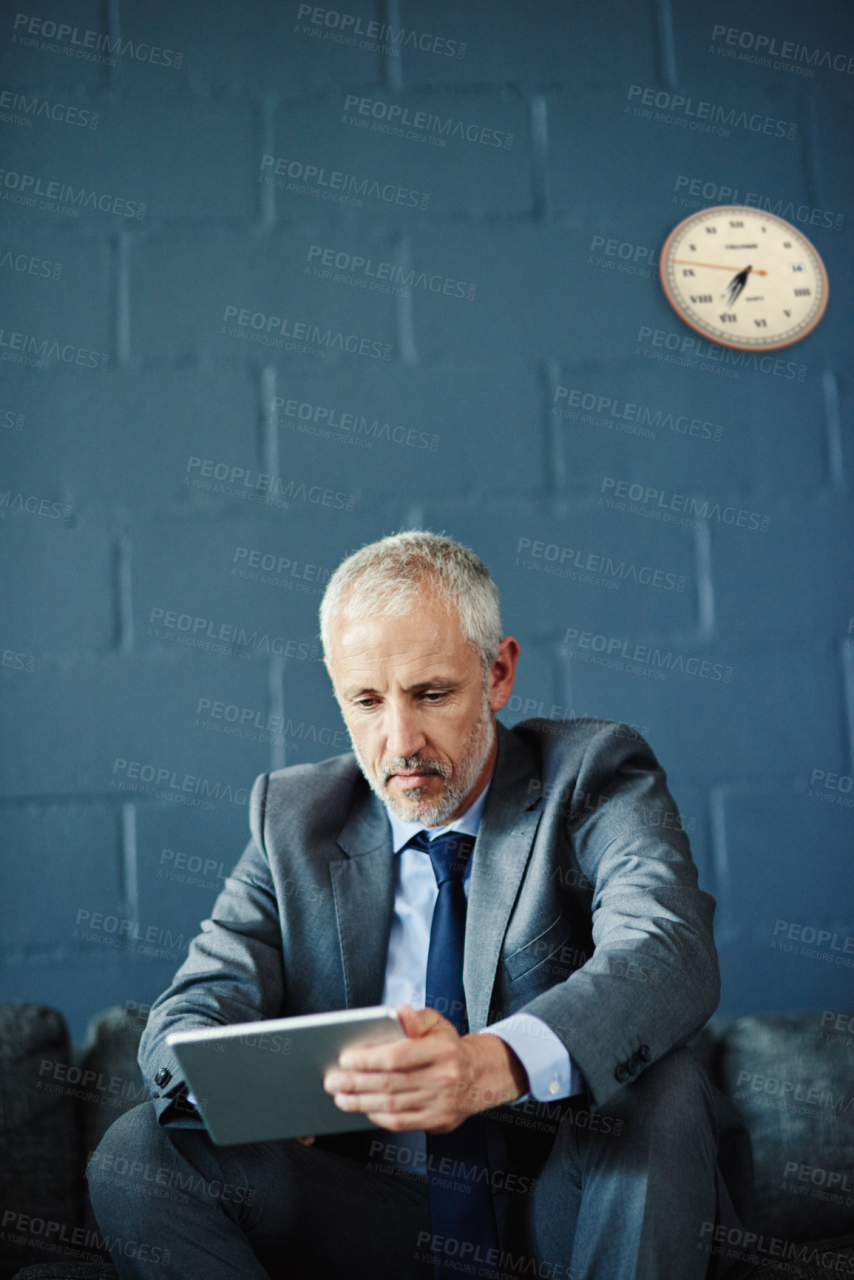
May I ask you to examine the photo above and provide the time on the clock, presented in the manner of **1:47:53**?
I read **7:35:47**
